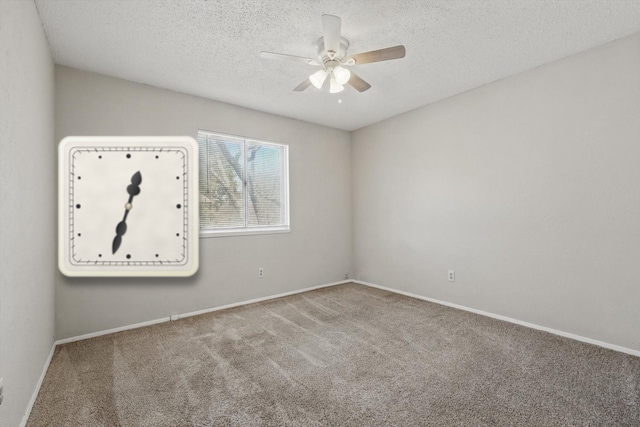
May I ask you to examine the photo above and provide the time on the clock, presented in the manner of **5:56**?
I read **12:33**
